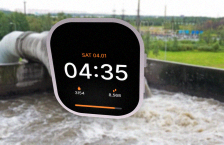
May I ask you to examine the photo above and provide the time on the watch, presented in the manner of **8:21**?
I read **4:35**
